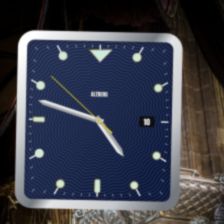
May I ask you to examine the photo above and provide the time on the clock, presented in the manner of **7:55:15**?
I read **4:47:52**
